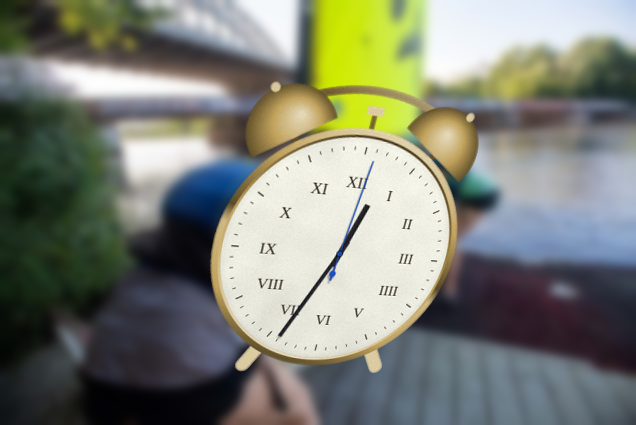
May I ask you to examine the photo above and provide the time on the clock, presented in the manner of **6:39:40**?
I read **12:34:01**
